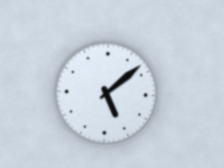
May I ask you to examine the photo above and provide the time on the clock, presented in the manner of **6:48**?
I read **5:08**
